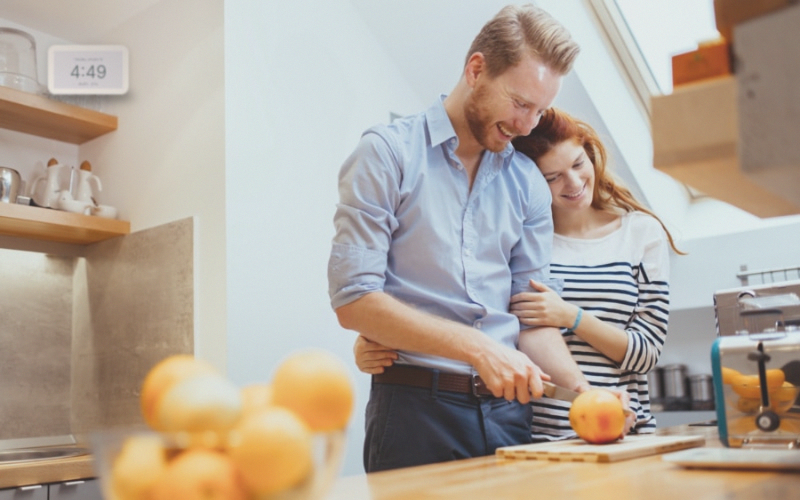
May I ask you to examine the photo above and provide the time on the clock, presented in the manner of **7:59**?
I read **4:49**
